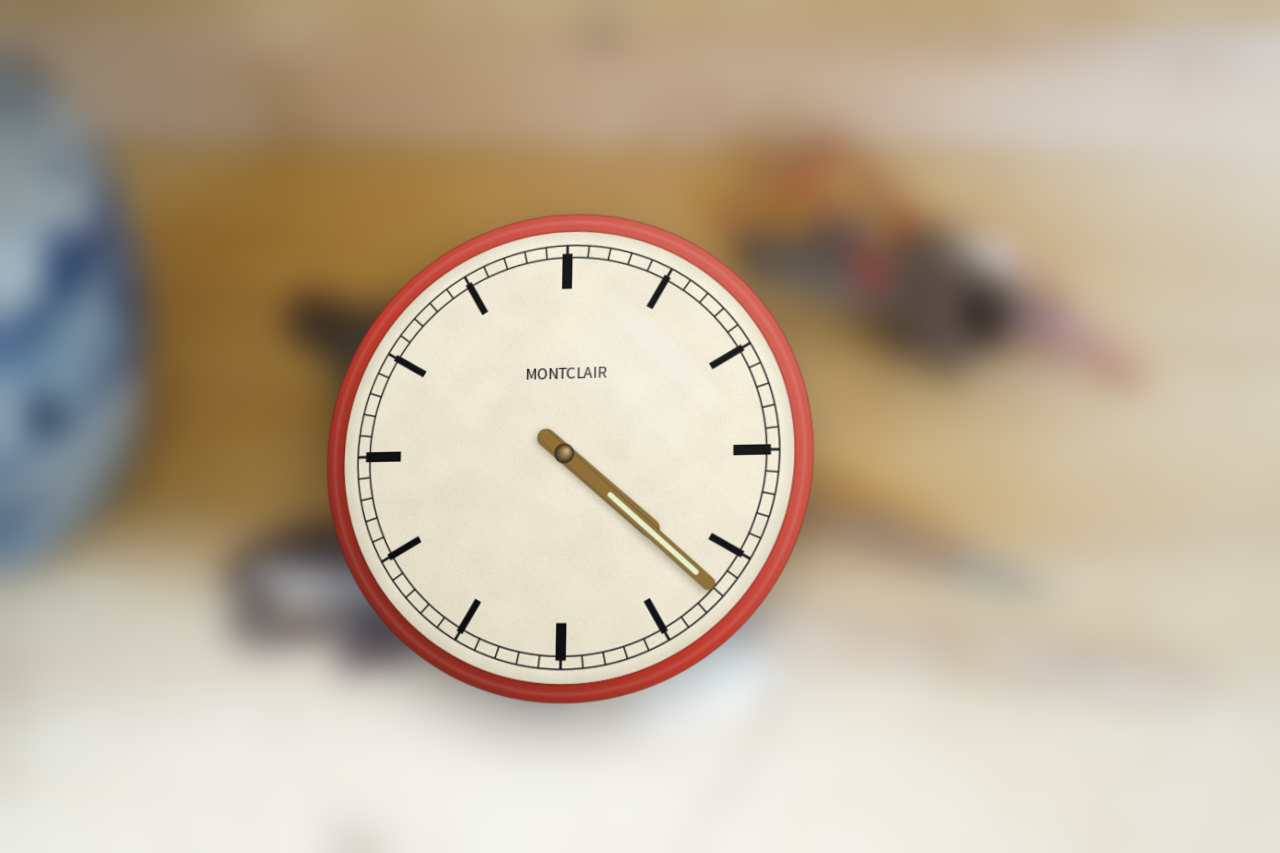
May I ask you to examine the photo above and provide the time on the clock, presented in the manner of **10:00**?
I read **4:22**
